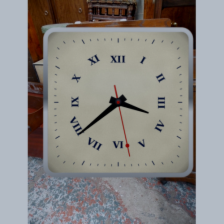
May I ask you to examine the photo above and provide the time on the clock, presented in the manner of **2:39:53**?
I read **3:38:28**
